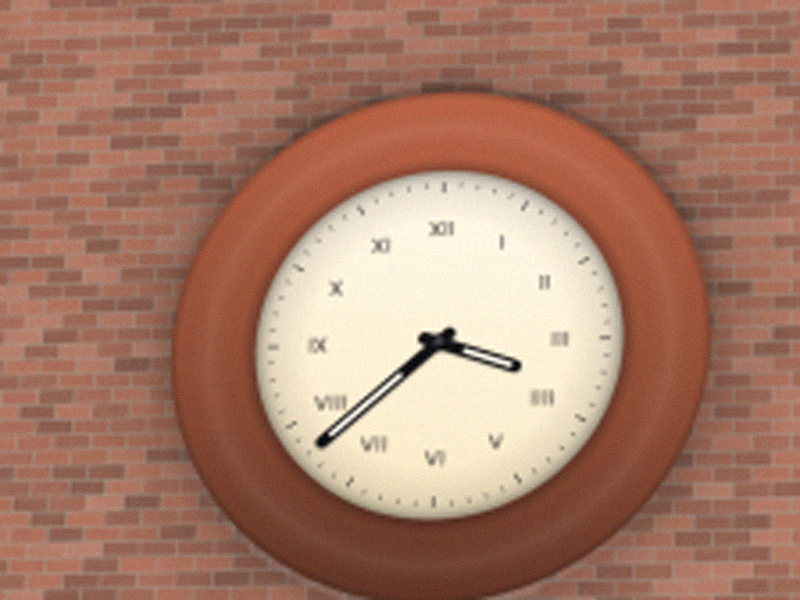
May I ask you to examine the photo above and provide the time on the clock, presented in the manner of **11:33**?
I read **3:38**
